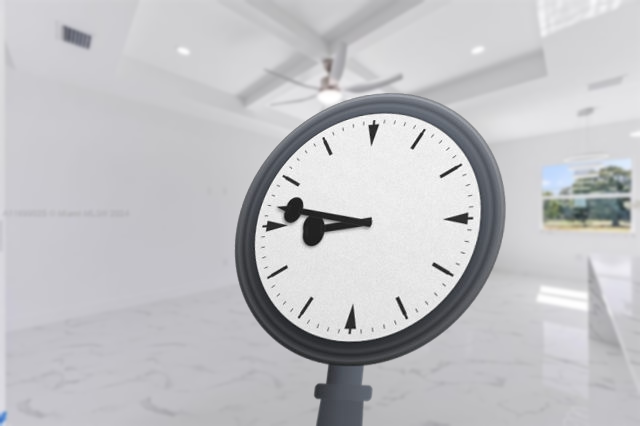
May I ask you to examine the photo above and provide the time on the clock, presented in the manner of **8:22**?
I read **8:47**
